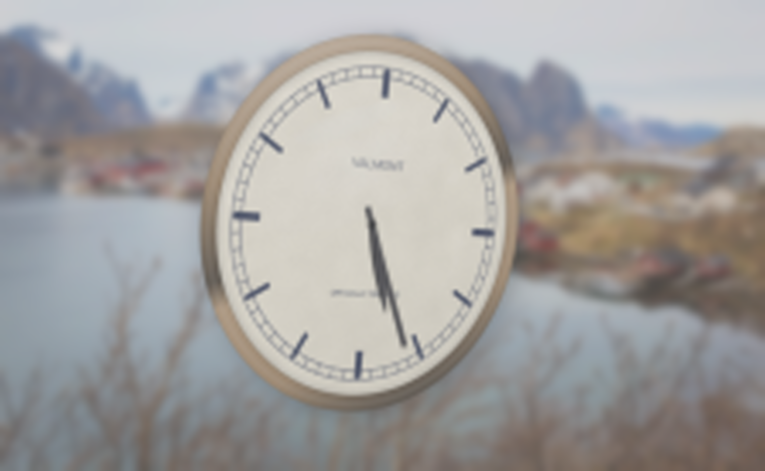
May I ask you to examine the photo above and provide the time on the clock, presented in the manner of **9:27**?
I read **5:26**
